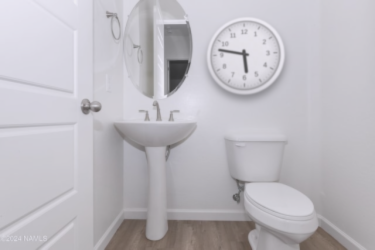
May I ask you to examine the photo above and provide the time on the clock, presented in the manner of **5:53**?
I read **5:47**
